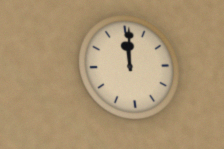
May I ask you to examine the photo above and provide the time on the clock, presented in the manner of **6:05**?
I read **12:01**
